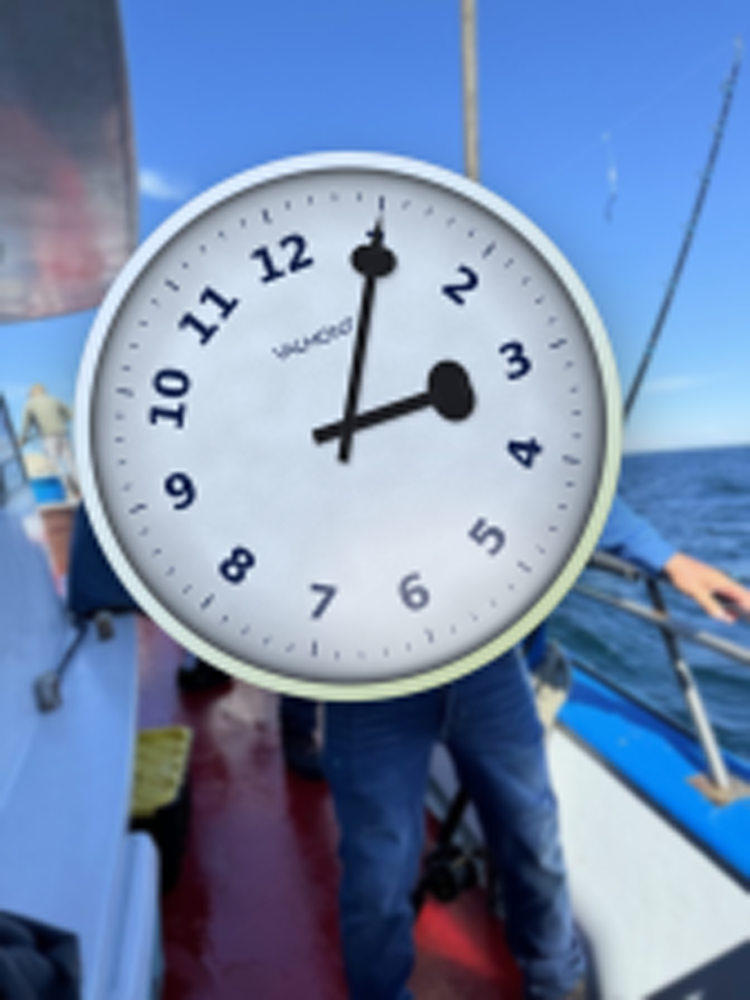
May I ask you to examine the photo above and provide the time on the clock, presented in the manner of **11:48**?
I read **3:05**
